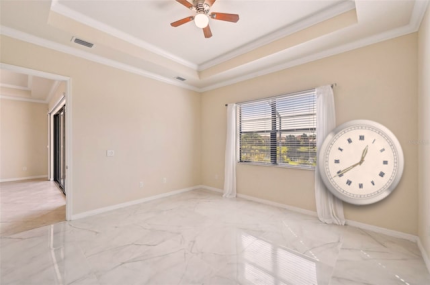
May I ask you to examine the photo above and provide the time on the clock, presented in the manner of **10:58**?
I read **12:40**
